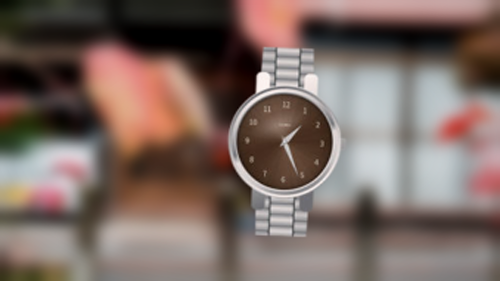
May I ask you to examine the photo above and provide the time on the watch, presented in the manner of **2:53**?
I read **1:26**
